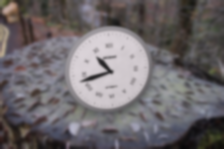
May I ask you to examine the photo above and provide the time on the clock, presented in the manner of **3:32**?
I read **10:43**
